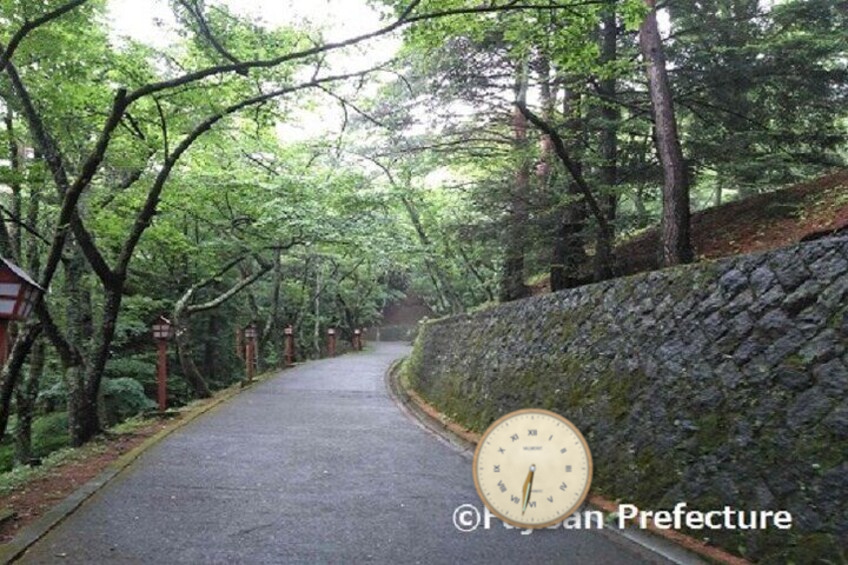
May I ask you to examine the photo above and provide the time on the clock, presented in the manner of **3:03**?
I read **6:32**
